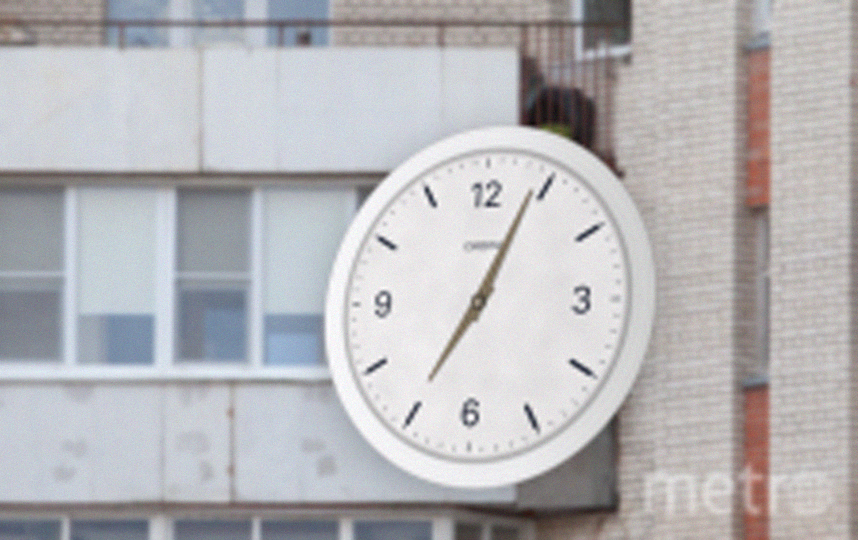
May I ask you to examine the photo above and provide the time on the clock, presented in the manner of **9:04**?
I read **7:04**
